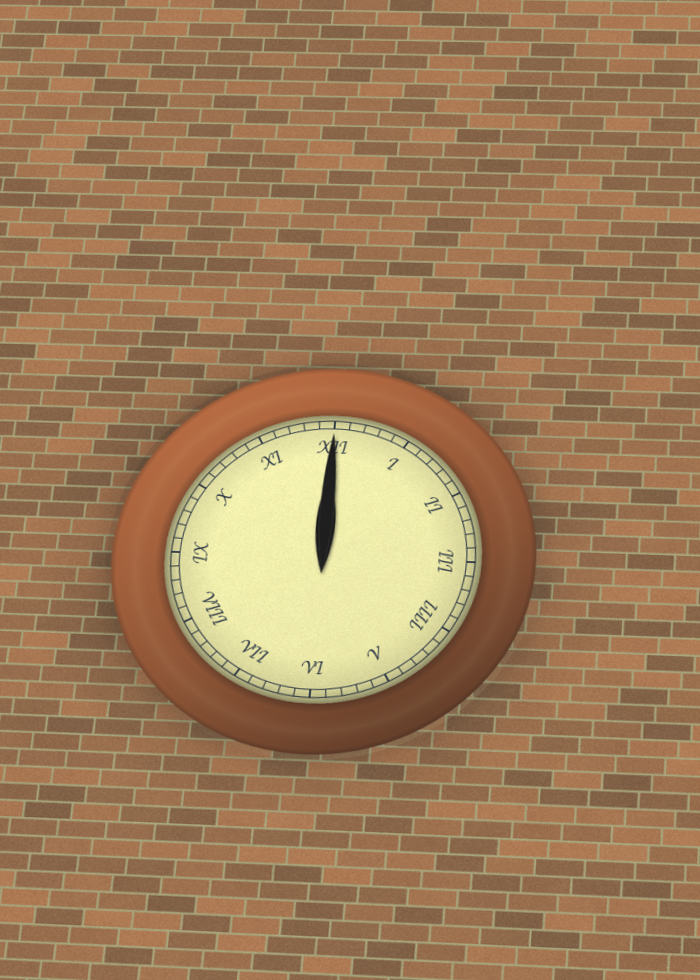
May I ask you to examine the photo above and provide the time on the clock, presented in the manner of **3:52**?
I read **12:00**
